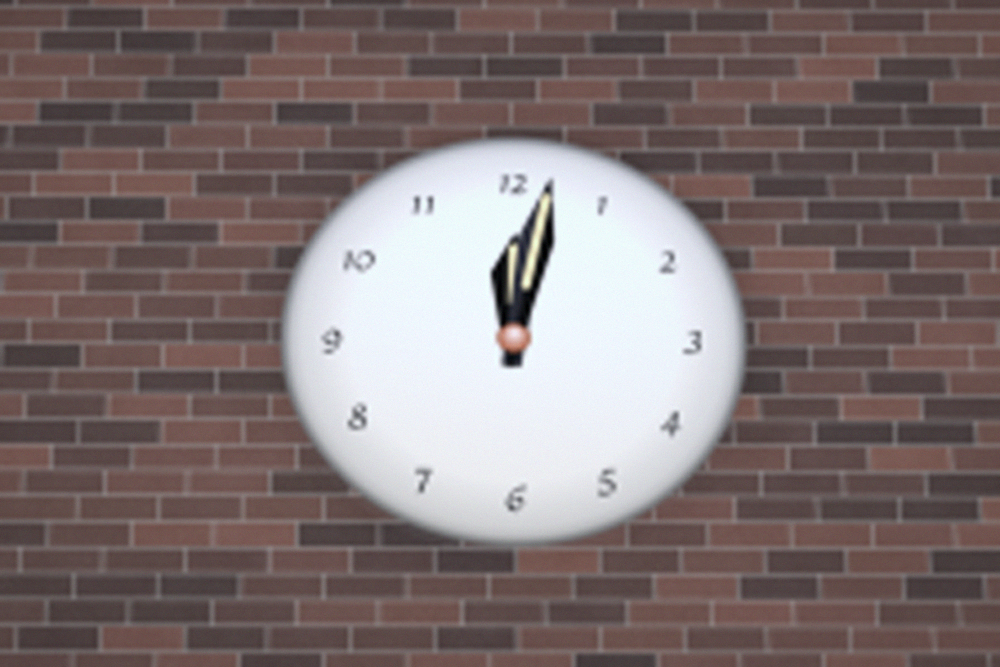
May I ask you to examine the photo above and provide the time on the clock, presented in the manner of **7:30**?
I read **12:02**
